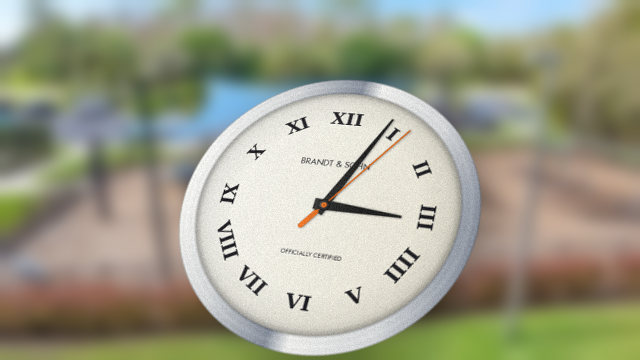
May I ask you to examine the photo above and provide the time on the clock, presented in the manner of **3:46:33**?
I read **3:04:06**
